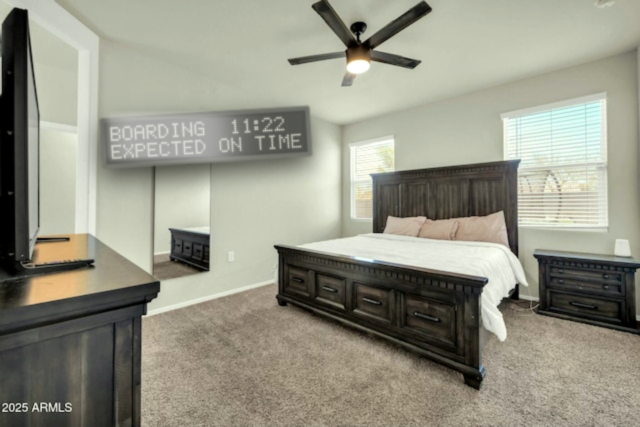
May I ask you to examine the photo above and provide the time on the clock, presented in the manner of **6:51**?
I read **11:22**
